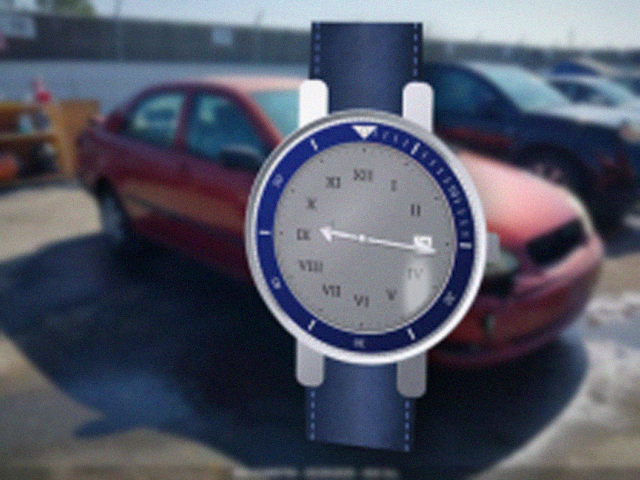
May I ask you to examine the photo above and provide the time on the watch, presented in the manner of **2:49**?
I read **9:16**
